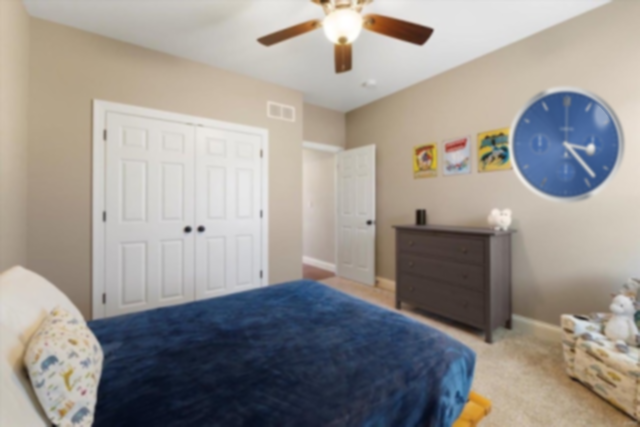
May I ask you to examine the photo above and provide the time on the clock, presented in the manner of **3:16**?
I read **3:23**
